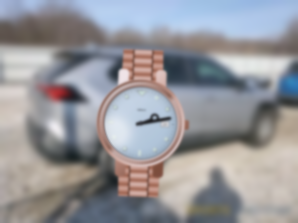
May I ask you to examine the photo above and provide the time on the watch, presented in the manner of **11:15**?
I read **2:13**
